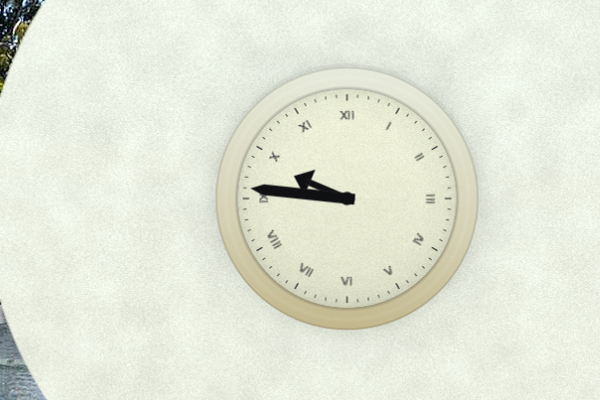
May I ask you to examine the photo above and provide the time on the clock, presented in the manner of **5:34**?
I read **9:46**
